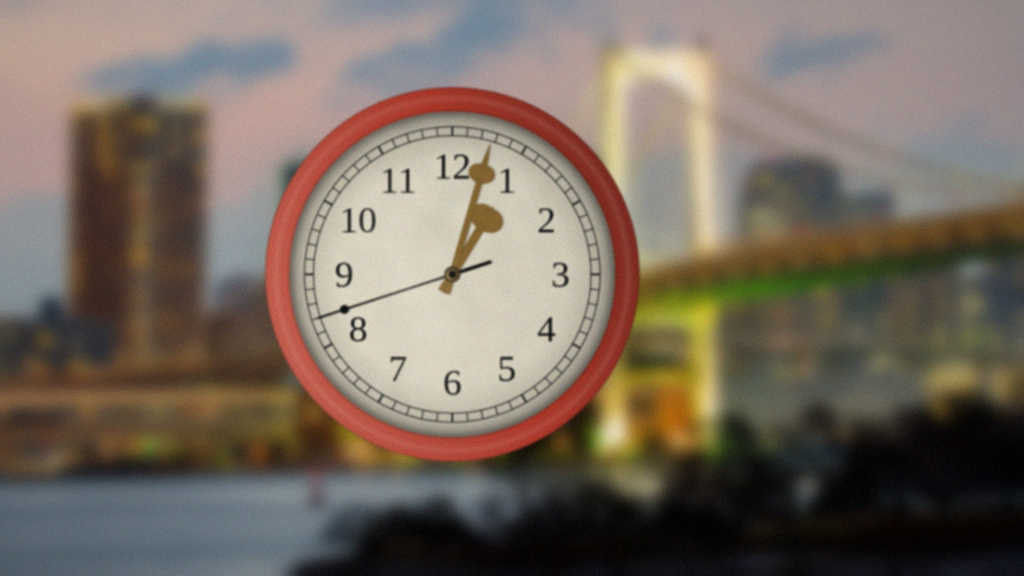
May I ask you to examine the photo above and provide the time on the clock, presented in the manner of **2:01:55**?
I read **1:02:42**
